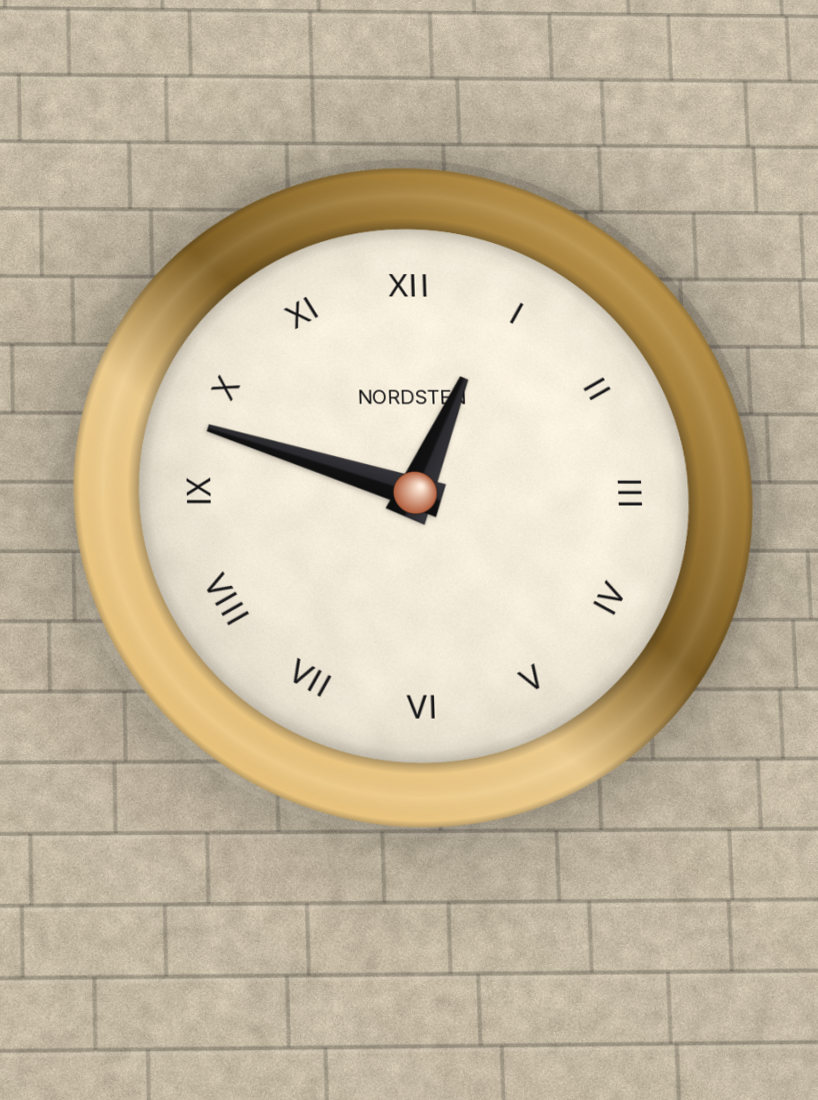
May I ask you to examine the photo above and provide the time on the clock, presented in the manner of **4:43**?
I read **12:48**
